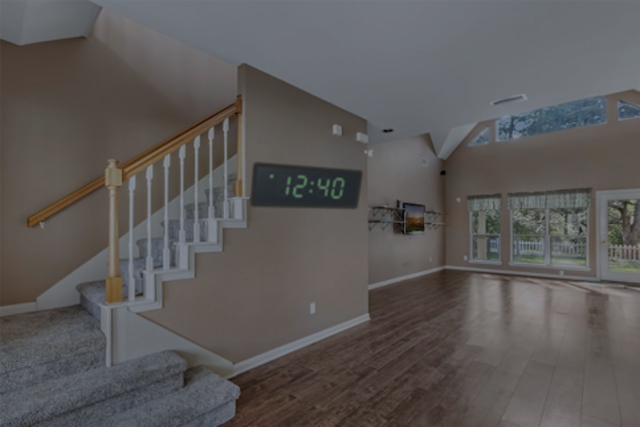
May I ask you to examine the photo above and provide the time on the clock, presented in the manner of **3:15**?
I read **12:40**
